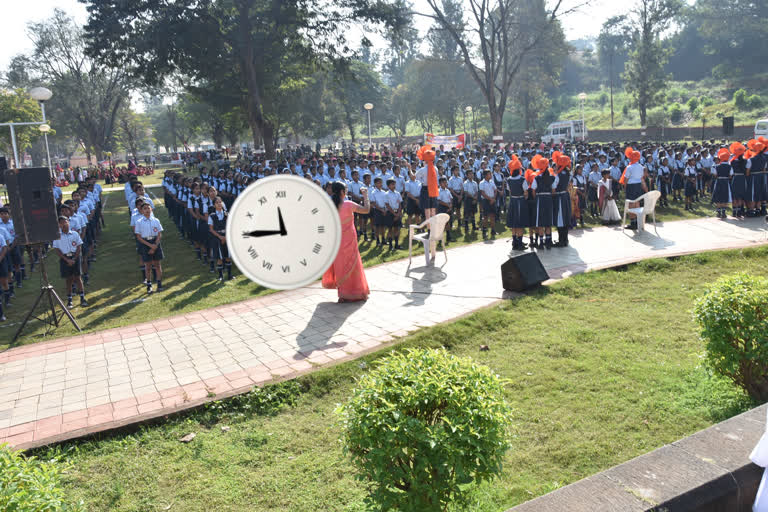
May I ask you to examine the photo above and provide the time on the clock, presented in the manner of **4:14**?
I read **11:45**
